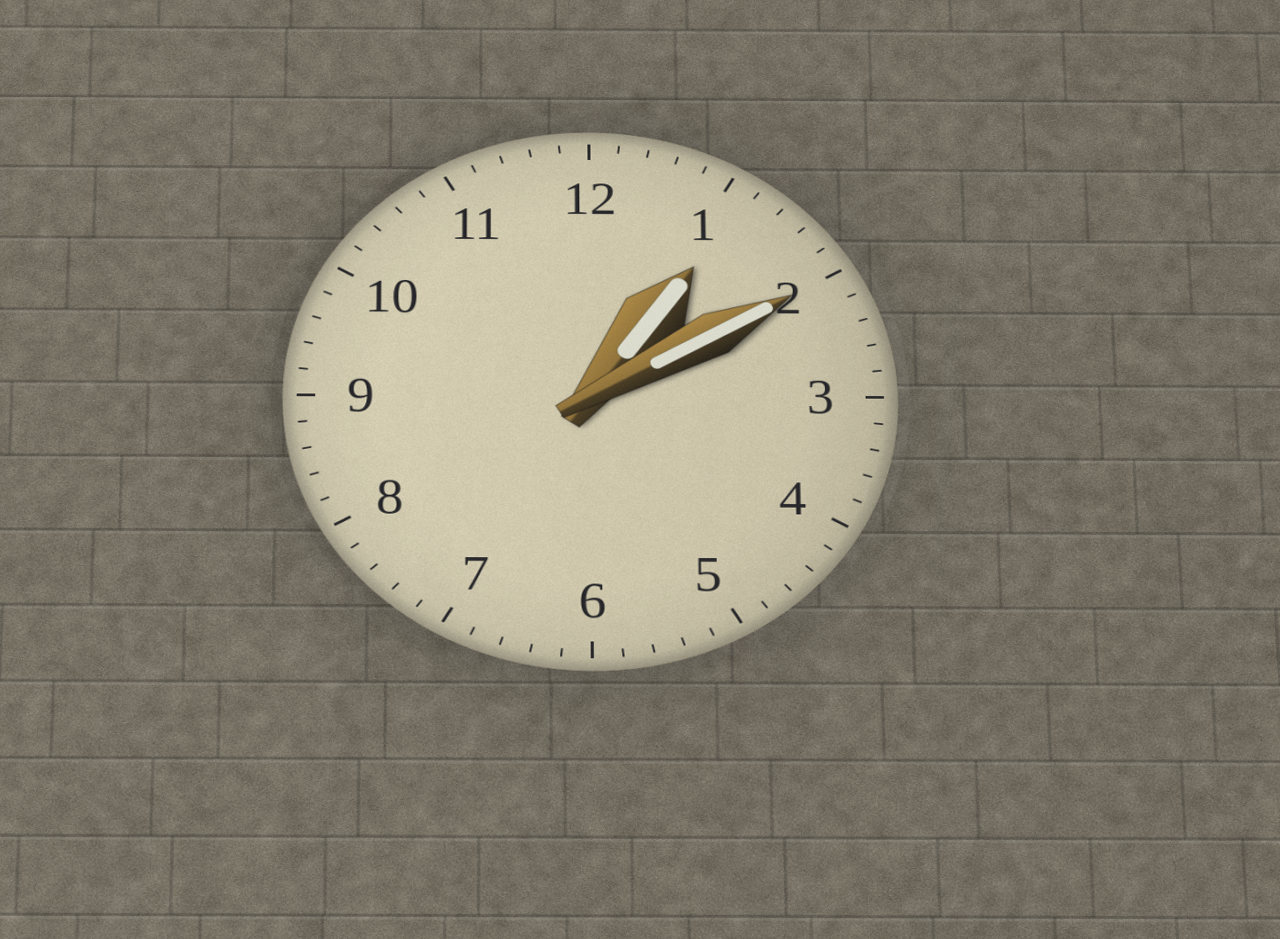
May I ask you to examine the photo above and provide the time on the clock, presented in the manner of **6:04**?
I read **1:10**
